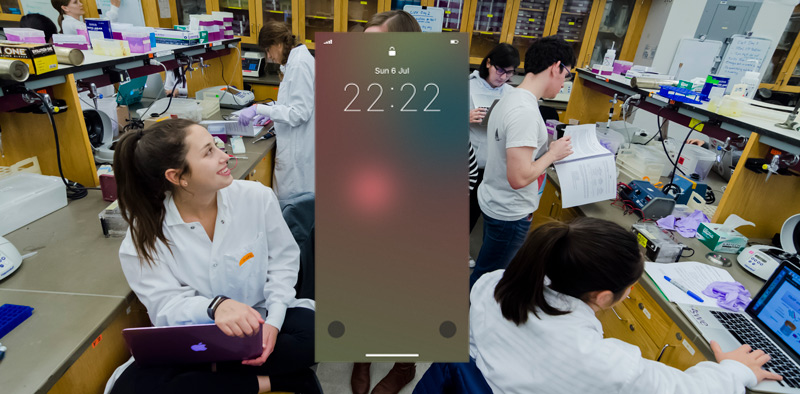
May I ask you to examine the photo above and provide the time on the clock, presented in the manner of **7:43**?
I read **22:22**
